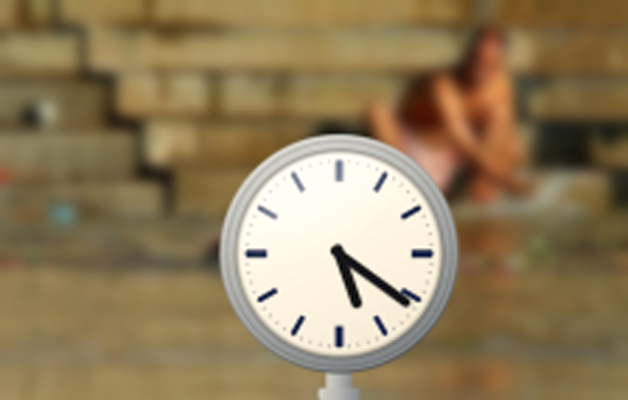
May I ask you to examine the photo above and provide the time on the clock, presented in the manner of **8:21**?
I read **5:21**
